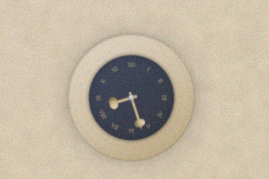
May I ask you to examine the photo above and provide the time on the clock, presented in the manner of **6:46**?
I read **8:27**
